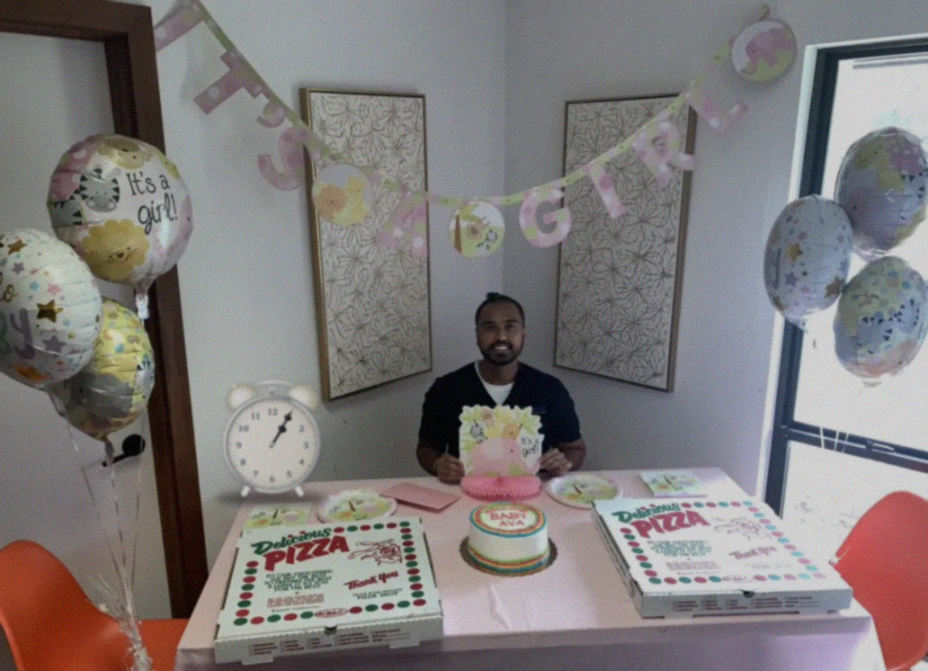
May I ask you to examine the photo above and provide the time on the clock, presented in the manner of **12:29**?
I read **1:05**
